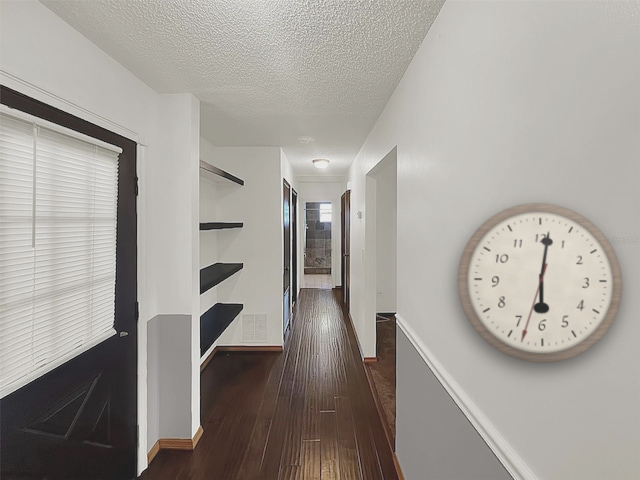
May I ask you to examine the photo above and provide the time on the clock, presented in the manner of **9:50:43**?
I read **6:01:33**
